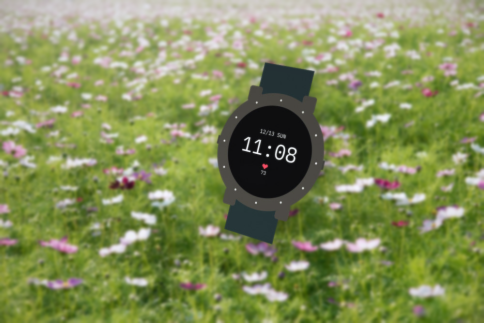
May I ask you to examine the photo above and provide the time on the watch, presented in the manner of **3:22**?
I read **11:08**
